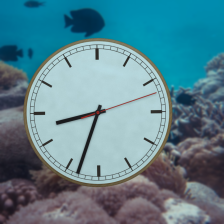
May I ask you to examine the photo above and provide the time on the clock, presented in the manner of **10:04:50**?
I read **8:33:12**
